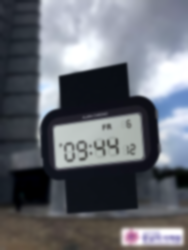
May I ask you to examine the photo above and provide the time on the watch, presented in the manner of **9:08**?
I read **9:44**
